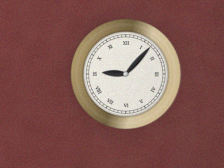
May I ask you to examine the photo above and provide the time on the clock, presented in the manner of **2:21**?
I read **9:07**
